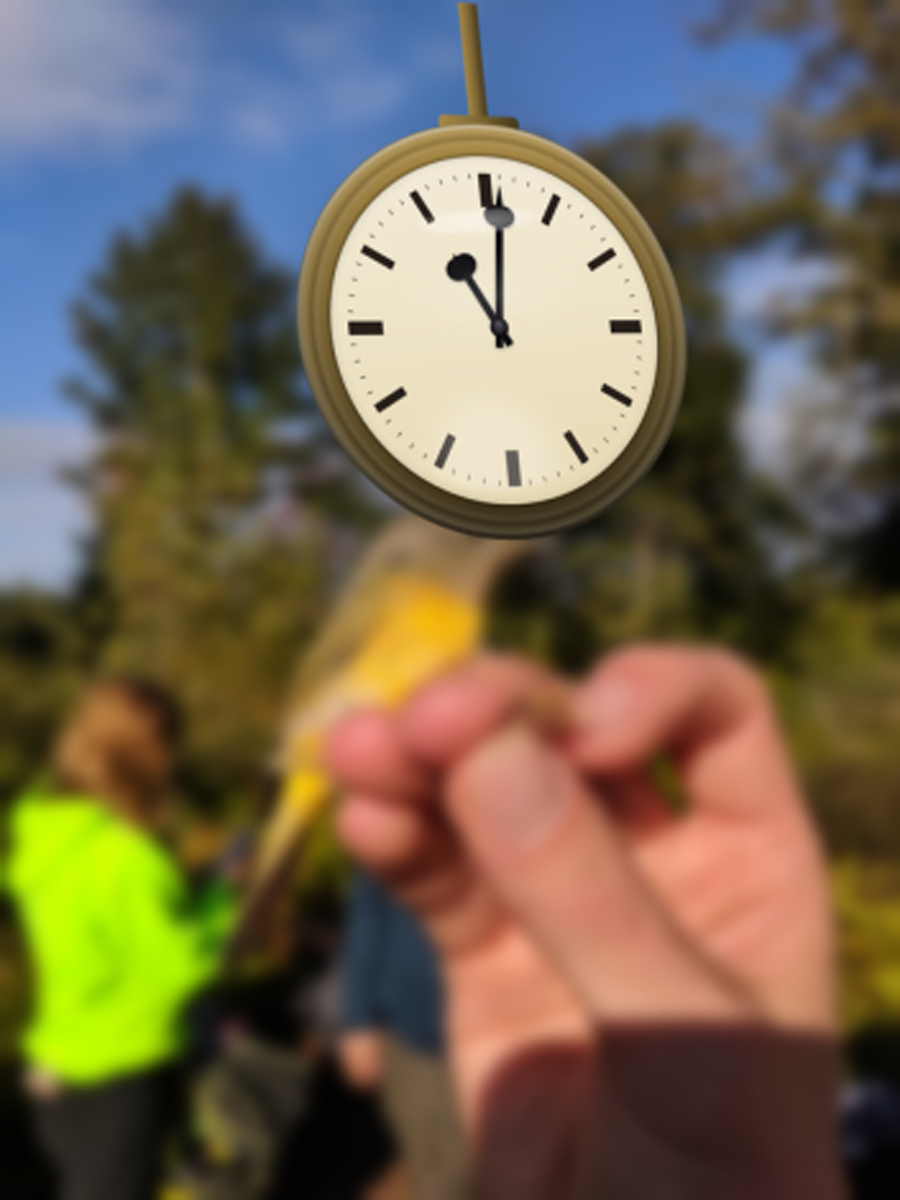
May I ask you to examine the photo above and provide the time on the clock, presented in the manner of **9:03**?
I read **11:01**
